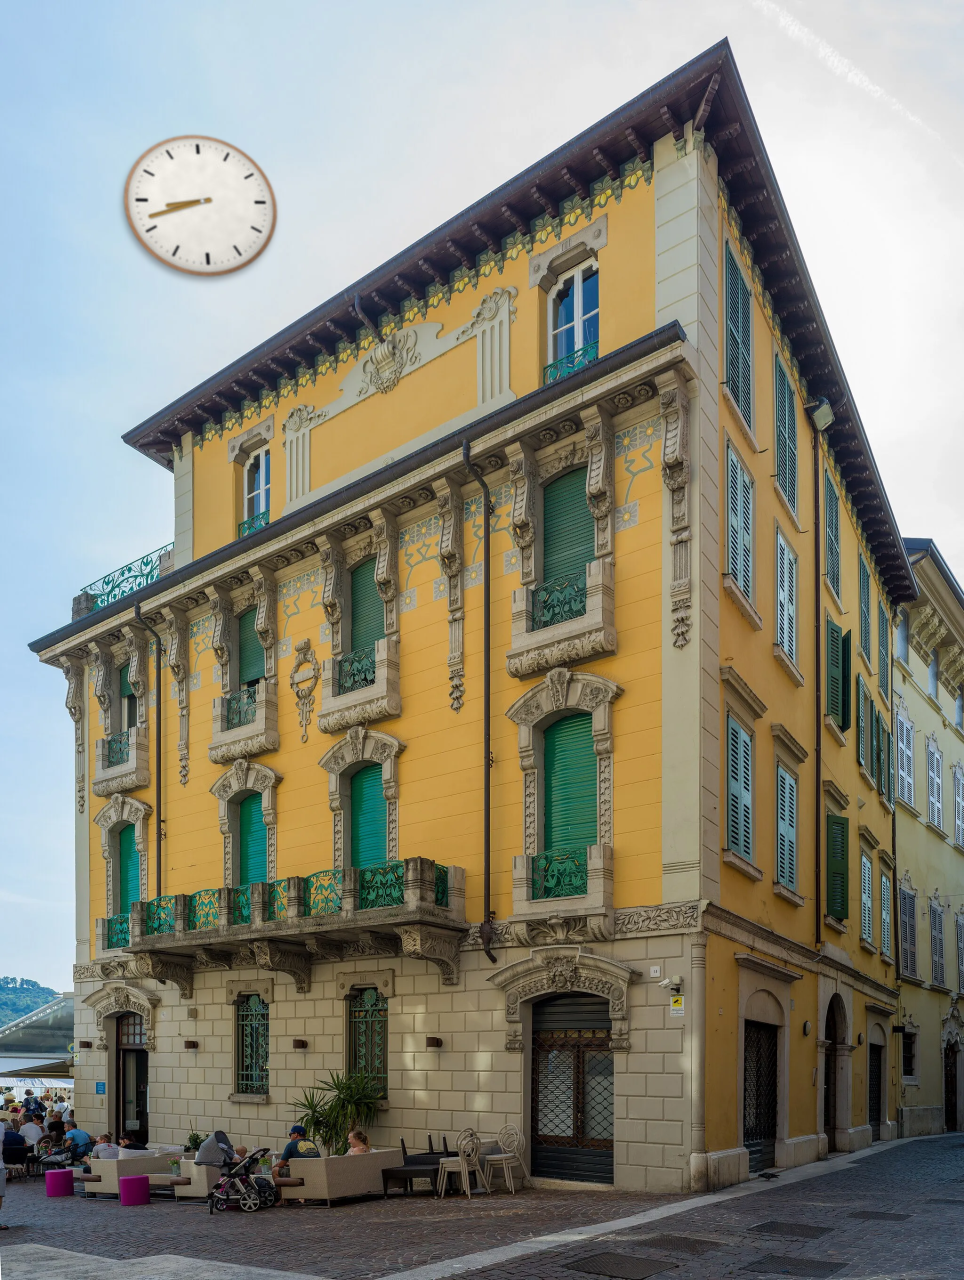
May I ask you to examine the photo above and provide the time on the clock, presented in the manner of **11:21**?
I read **8:42**
